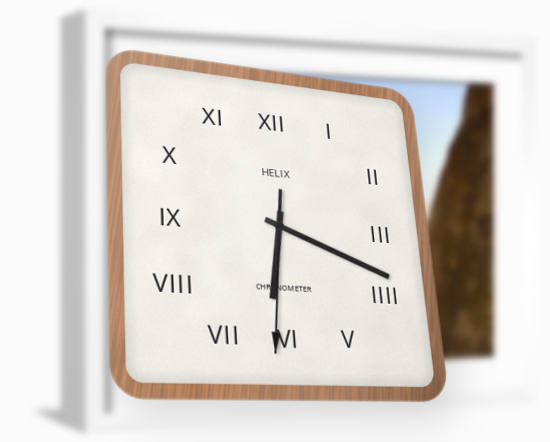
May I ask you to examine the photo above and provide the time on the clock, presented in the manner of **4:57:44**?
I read **6:18:31**
